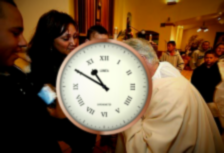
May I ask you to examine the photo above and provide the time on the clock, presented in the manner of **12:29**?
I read **10:50**
